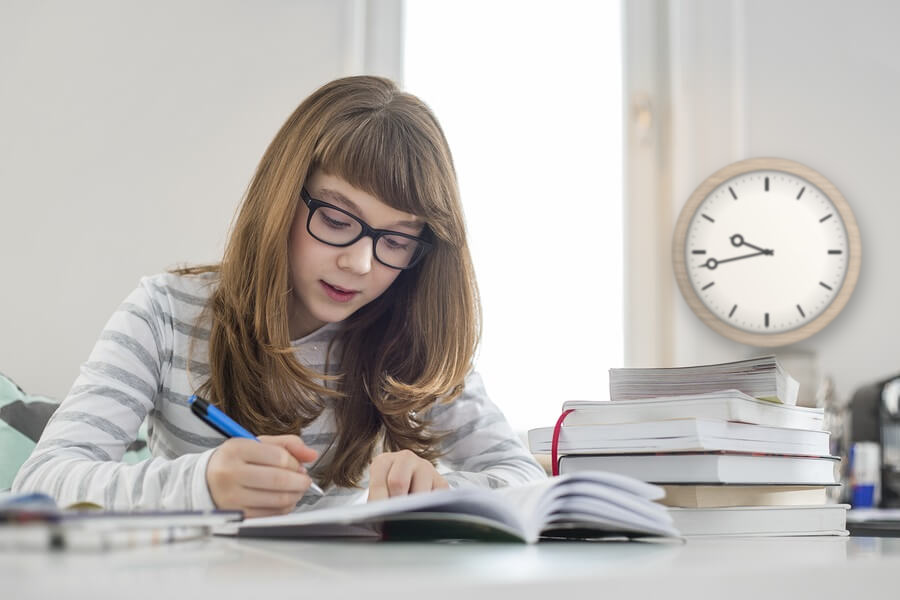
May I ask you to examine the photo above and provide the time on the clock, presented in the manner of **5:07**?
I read **9:43**
